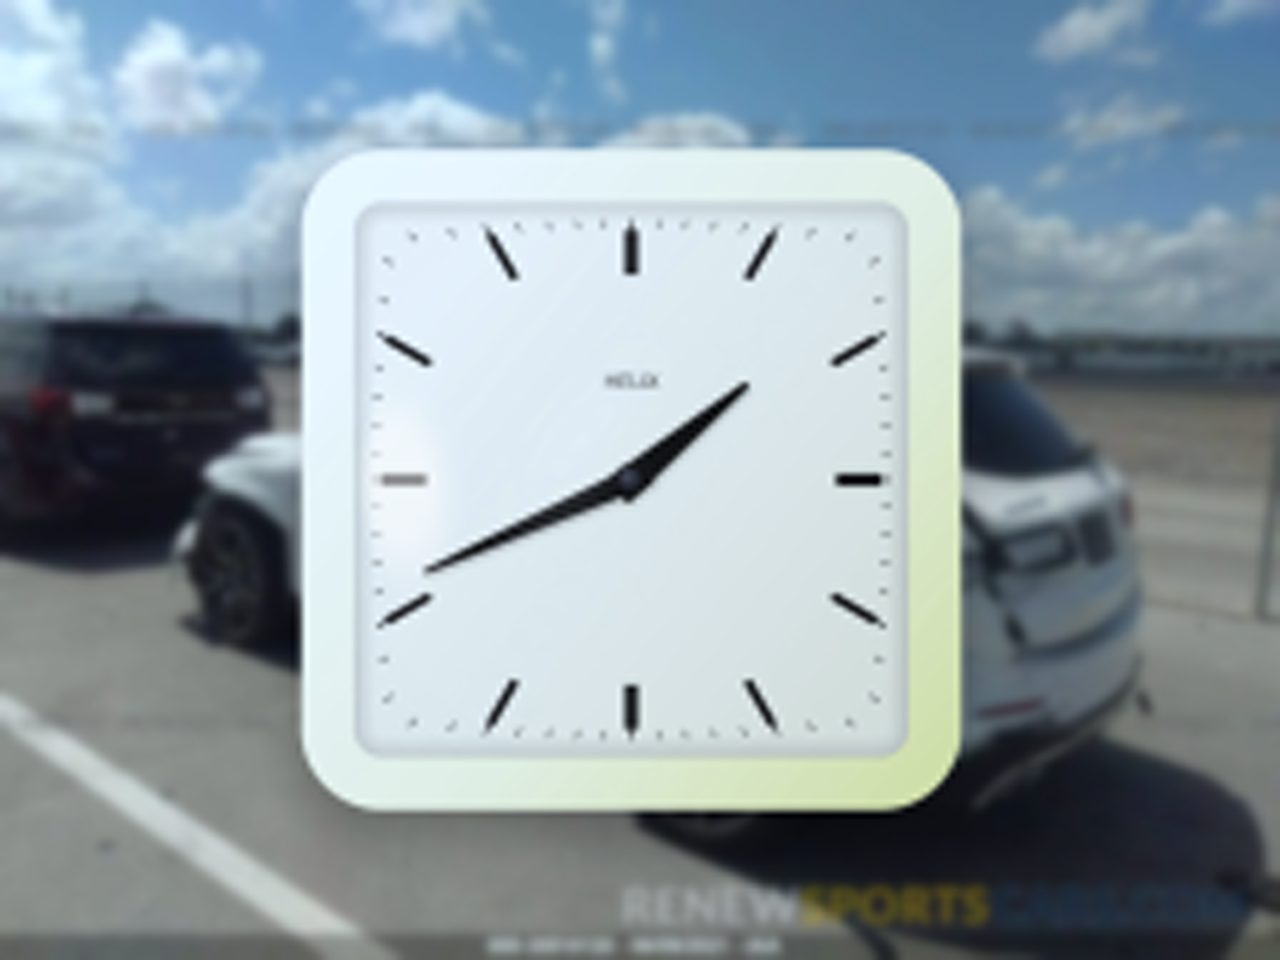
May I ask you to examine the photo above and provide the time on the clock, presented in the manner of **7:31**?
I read **1:41**
